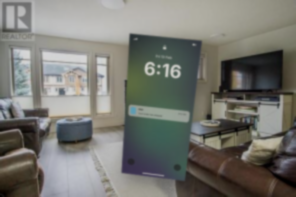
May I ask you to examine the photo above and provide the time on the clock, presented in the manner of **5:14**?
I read **6:16**
